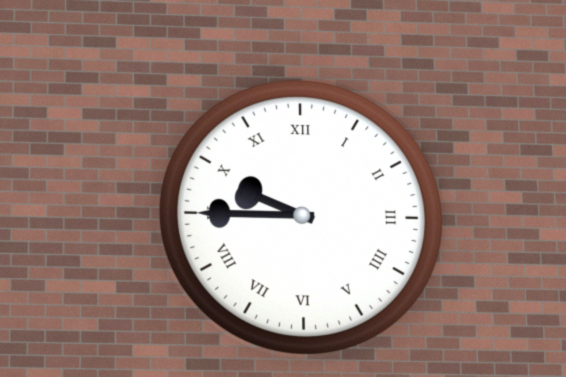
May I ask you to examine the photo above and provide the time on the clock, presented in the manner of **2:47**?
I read **9:45**
